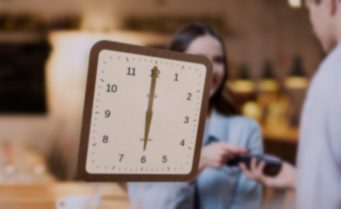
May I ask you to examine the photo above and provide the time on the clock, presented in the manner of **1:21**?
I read **6:00**
